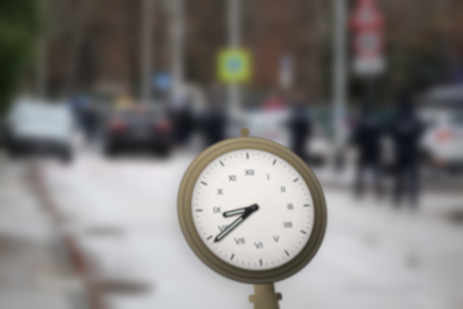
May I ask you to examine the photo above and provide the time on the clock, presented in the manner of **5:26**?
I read **8:39**
